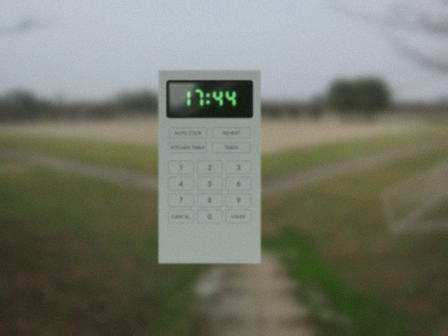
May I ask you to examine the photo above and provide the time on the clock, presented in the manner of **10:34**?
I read **17:44**
